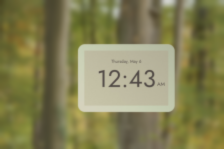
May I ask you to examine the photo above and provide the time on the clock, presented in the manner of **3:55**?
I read **12:43**
